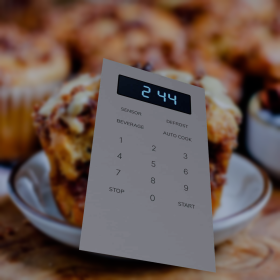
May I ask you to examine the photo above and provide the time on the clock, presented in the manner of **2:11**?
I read **2:44**
